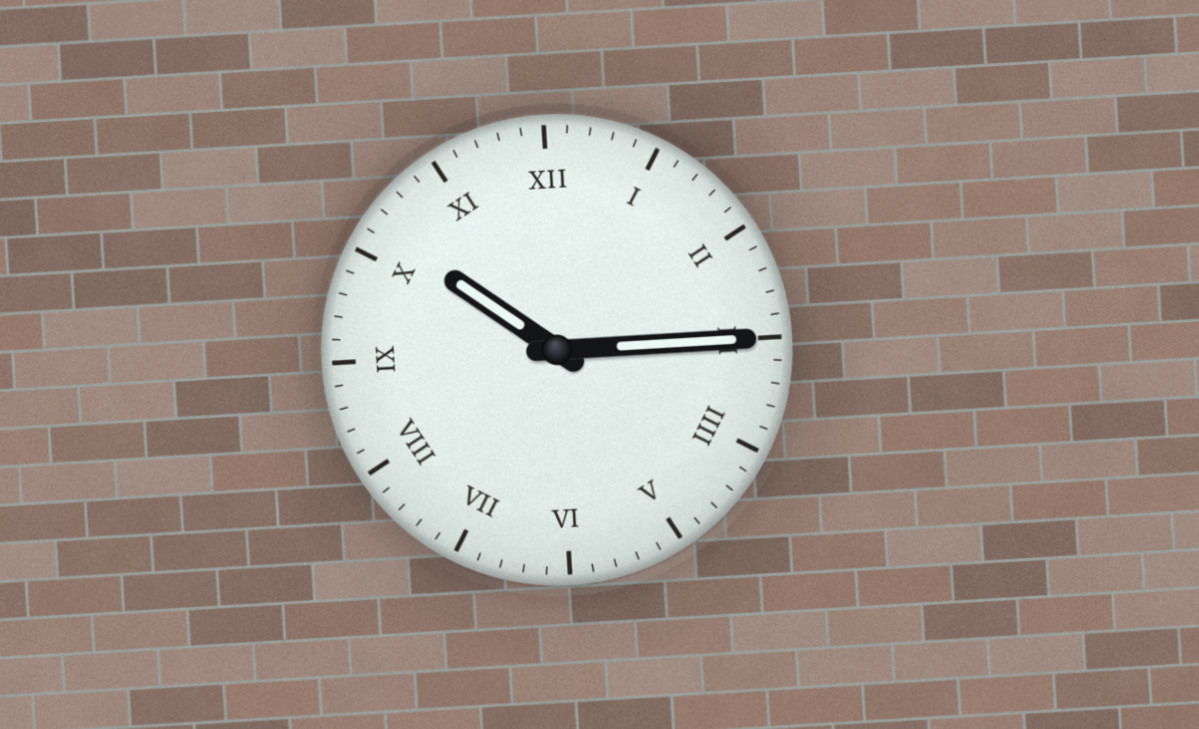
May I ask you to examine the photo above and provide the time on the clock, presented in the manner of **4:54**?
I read **10:15**
